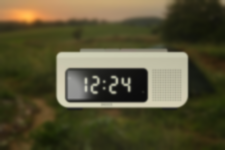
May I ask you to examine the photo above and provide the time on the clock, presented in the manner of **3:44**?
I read **12:24**
